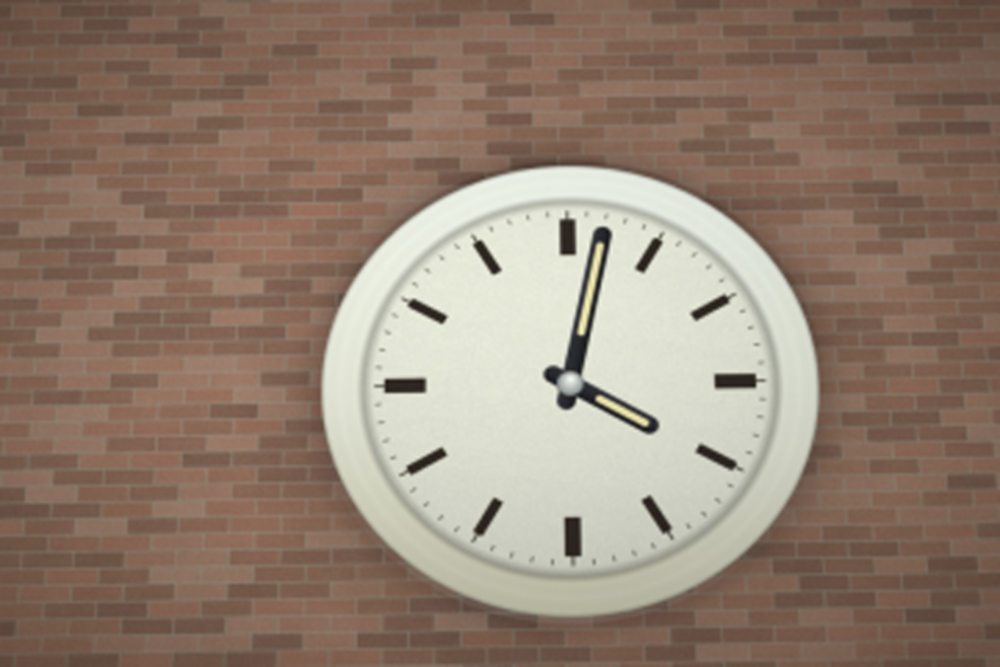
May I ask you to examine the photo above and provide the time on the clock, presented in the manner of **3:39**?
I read **4:02**
